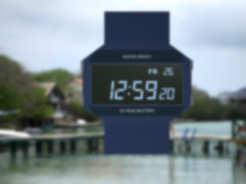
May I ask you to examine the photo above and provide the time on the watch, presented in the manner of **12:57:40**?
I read **12:59:20**
